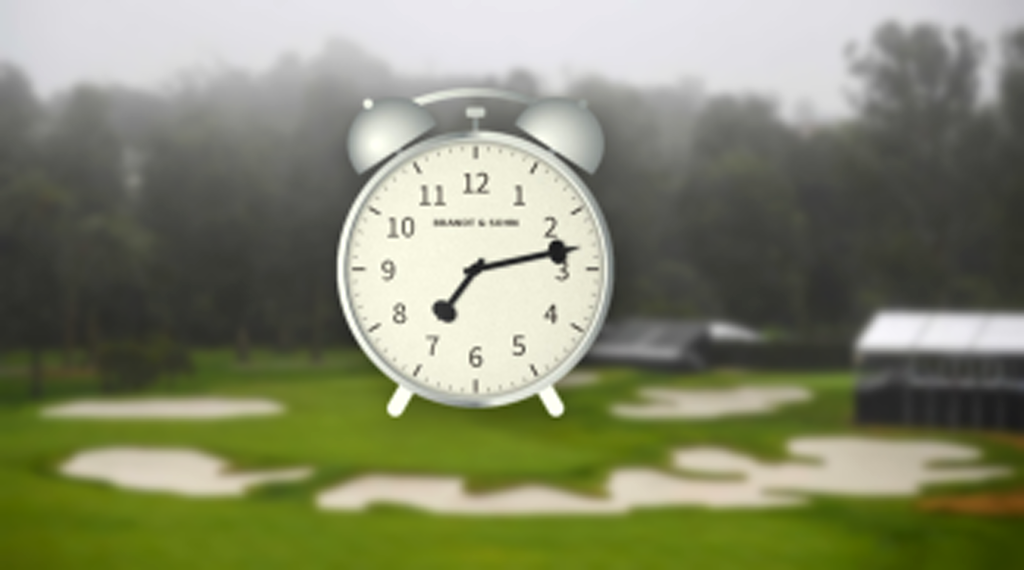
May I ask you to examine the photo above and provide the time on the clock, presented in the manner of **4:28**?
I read **7:13**
